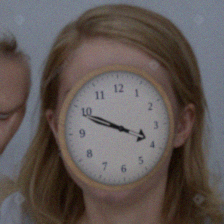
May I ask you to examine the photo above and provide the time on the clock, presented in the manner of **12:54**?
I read **3:49**
